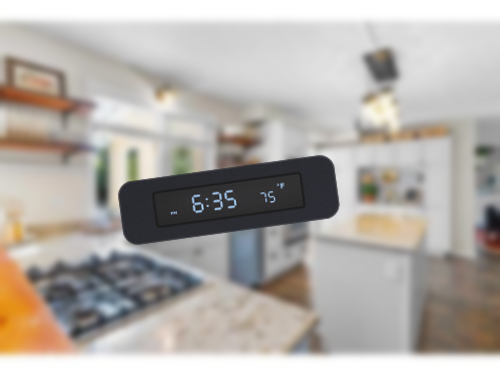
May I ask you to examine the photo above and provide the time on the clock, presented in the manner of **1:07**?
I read **6:35**
